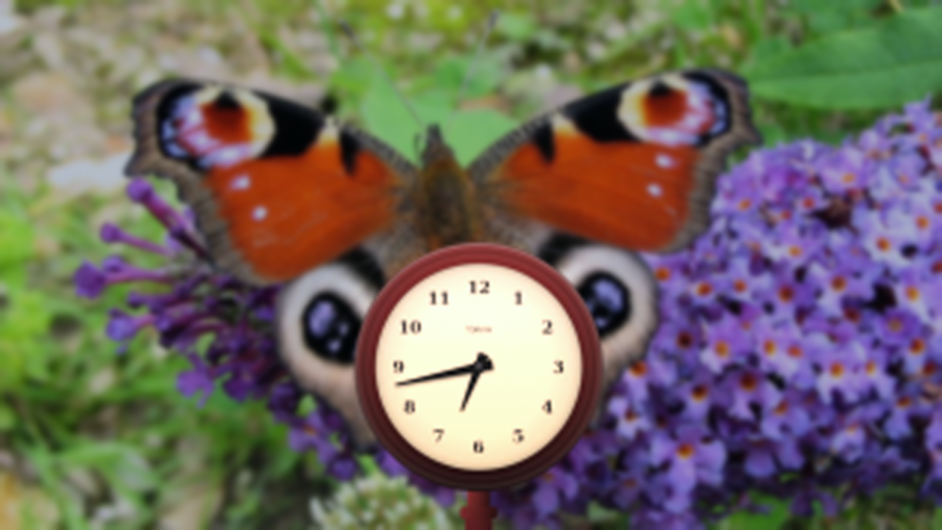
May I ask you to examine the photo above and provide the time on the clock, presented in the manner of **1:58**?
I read **6:43**
